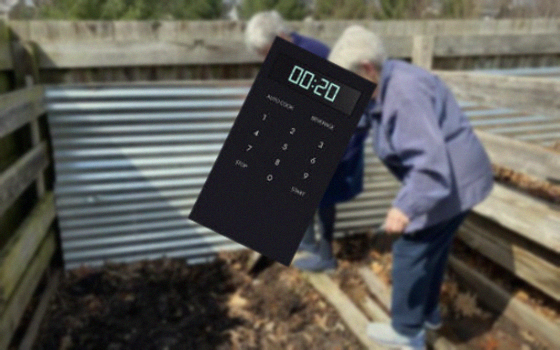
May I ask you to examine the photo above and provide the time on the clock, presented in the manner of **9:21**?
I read **0:20**
